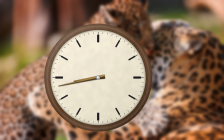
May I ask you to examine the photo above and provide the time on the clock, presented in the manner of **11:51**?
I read **8:43**
